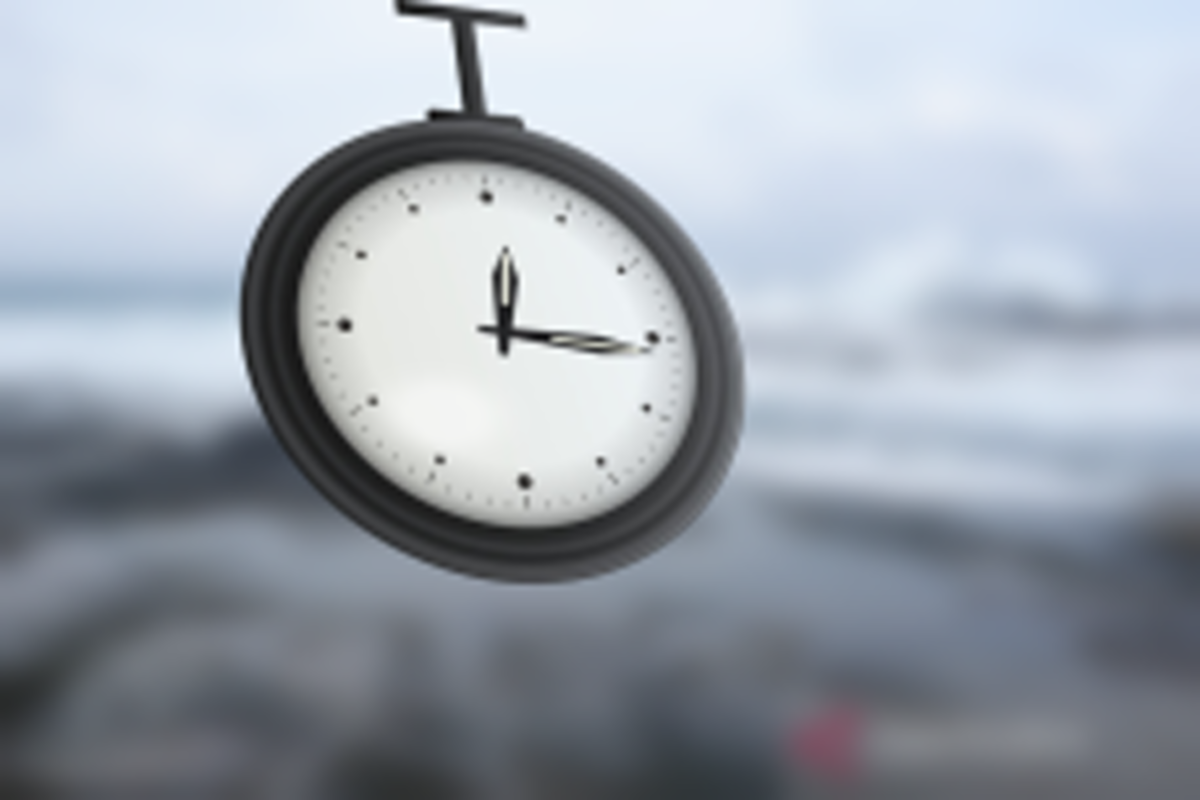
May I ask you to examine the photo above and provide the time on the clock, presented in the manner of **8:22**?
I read **12:16**
